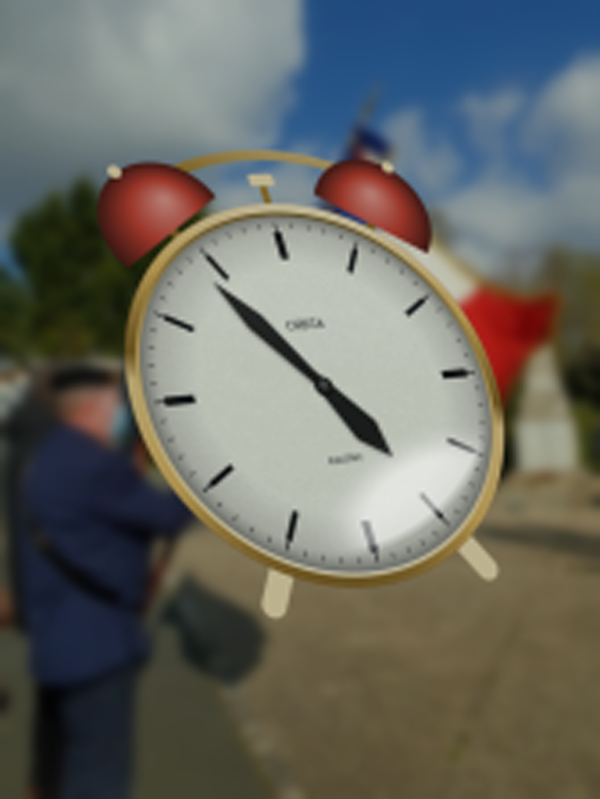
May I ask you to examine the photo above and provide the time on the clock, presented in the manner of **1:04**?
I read **4:54**
